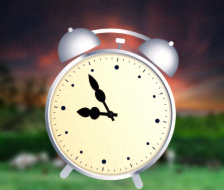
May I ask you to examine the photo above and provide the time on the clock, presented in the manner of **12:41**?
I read **8:54**
